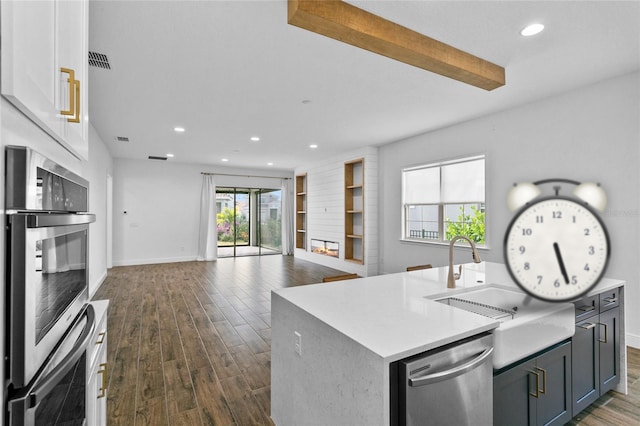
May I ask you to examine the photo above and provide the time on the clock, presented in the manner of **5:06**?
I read **5:27**
